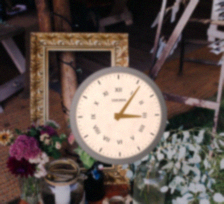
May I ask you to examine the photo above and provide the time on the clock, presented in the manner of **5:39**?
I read **3:06**
